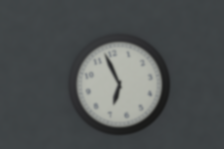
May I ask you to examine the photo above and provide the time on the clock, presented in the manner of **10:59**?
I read **6:58**
